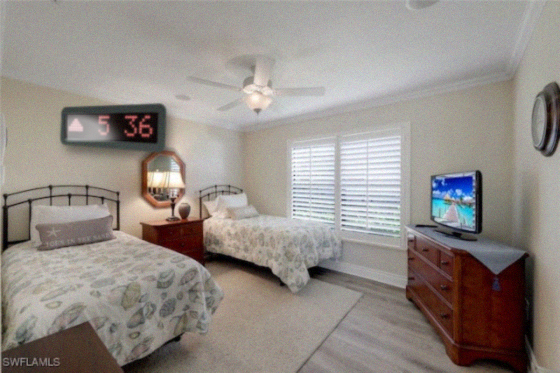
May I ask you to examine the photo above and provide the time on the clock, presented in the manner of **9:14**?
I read **5:36**
